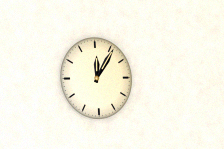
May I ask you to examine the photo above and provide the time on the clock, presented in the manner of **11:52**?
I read **12:06**
